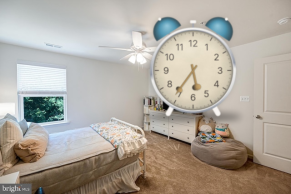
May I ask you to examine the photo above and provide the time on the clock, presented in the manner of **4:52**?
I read **5:36**
